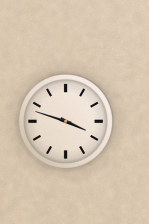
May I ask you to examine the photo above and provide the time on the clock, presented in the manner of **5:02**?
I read **3:48**
